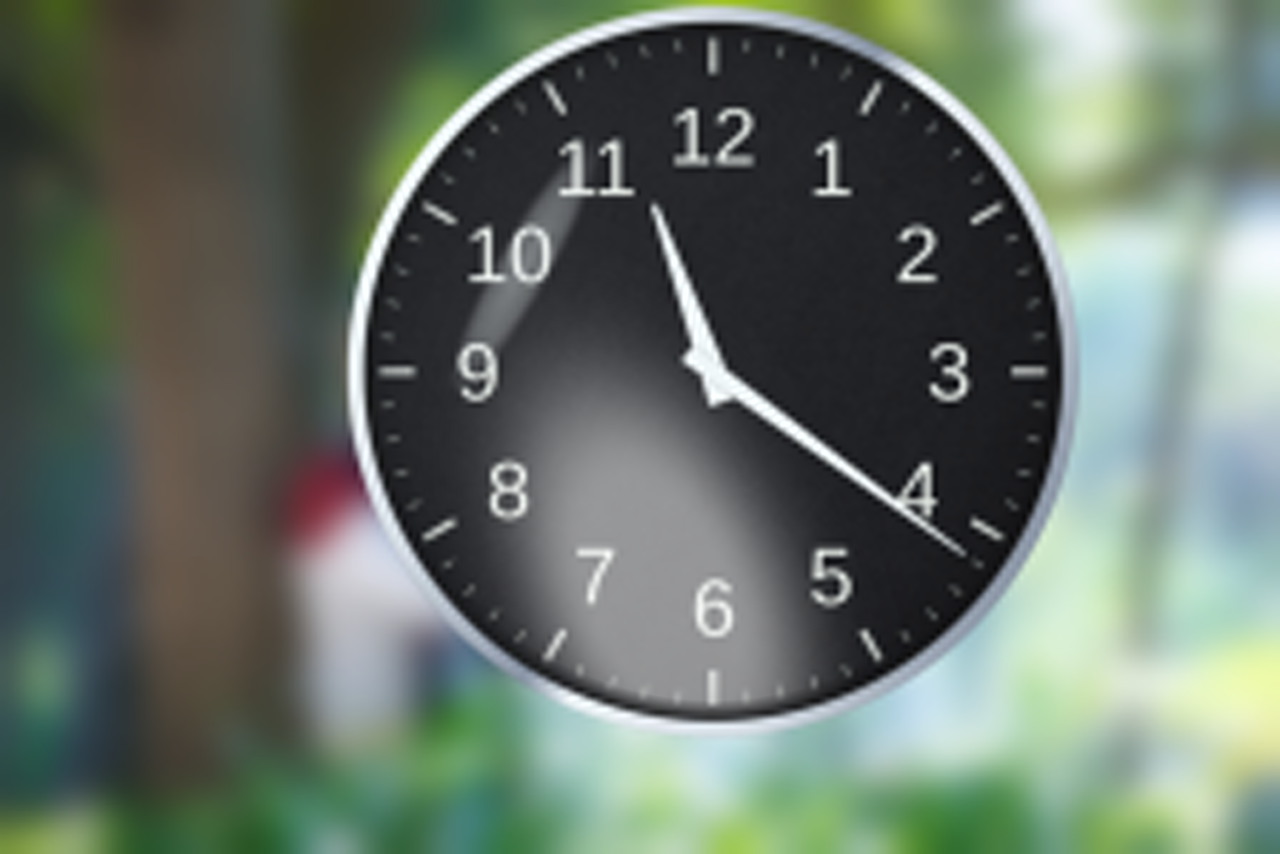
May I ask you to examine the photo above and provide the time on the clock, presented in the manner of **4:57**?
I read **11:21**
